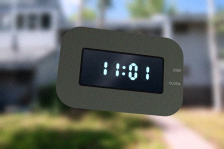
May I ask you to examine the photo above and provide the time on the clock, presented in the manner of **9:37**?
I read **11:01**
